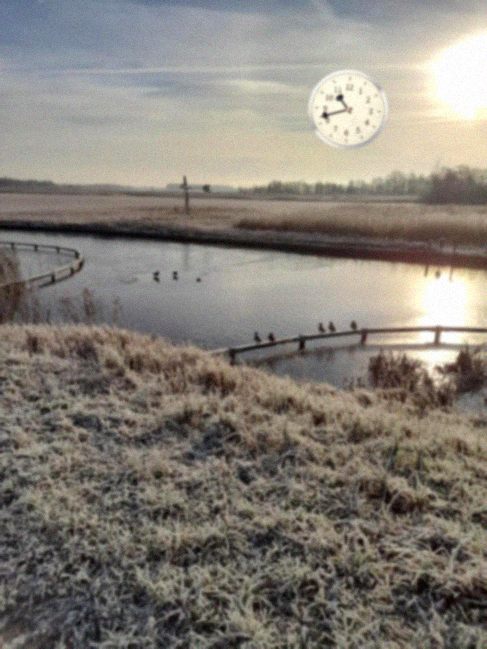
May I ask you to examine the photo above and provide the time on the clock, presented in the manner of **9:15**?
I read **10:42**
